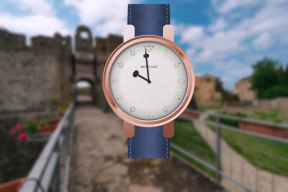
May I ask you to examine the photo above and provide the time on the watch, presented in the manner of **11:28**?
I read **9:59**
